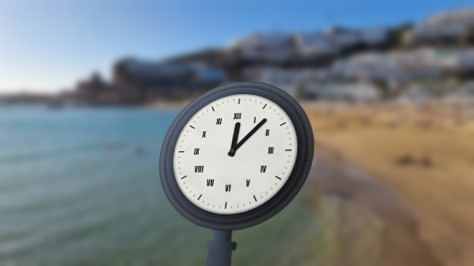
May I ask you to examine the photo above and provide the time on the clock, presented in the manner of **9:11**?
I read **12:07**
